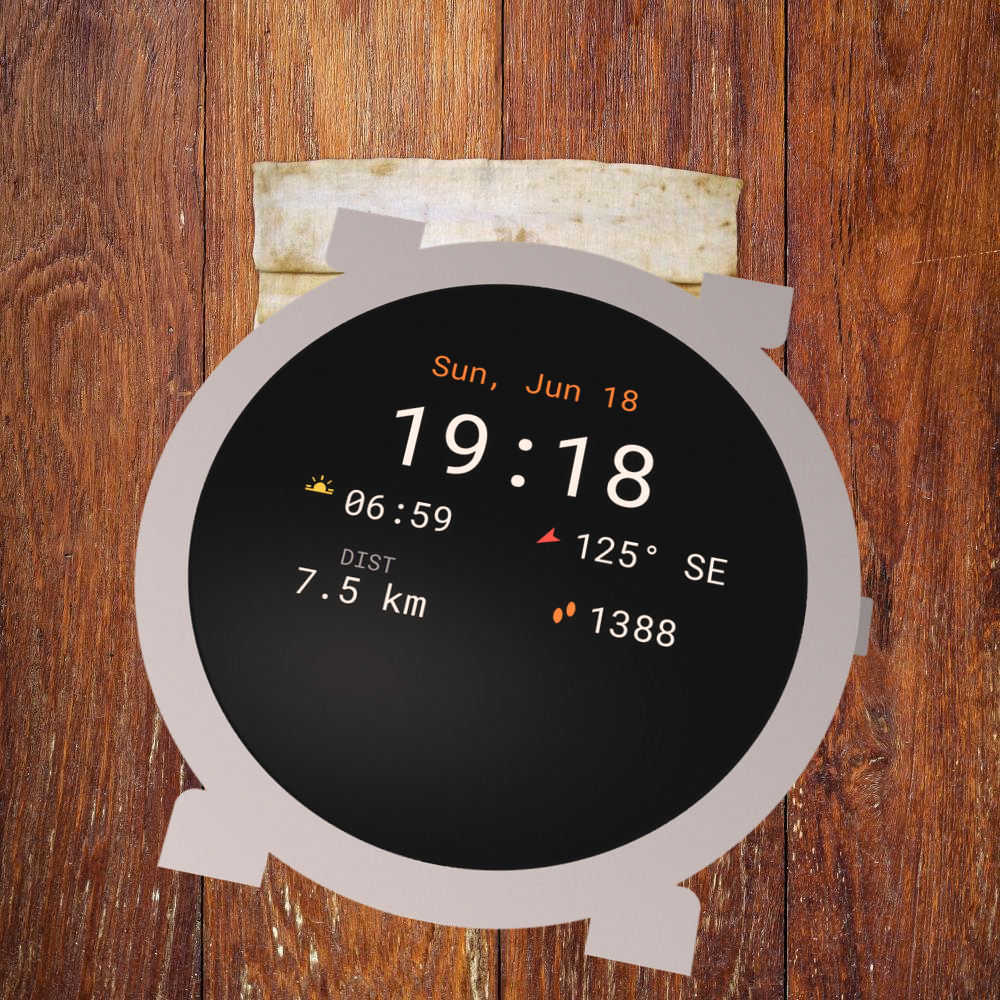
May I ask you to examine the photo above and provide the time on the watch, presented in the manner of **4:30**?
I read **19:18**
